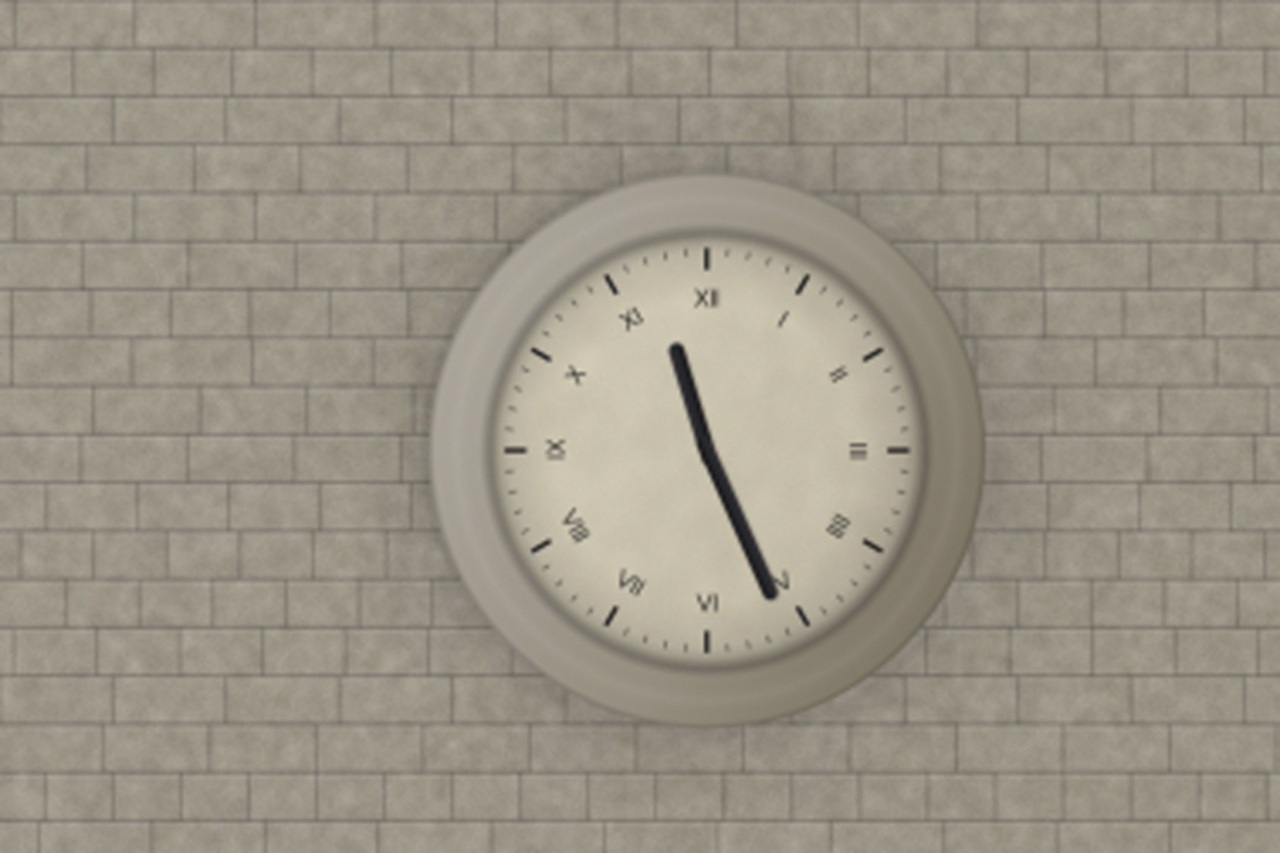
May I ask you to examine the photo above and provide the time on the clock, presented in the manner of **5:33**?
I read **11:26**
